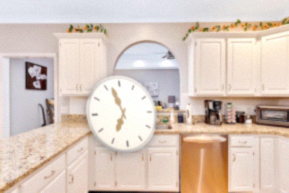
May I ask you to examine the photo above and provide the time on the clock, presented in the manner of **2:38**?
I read **6:57**
